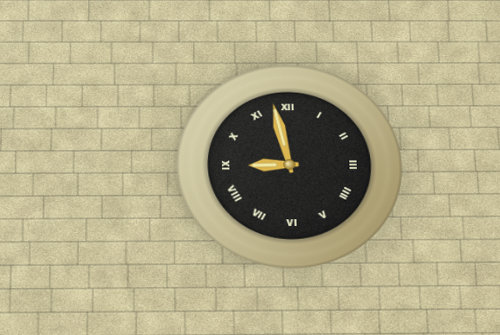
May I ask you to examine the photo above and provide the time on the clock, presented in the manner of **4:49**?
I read **8:58**
